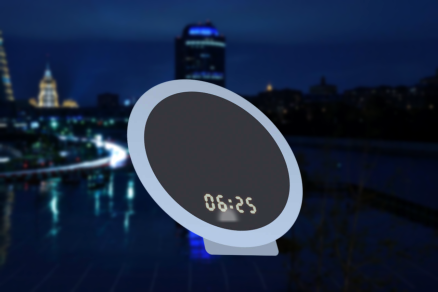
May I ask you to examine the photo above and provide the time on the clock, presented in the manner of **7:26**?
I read **6:25**
